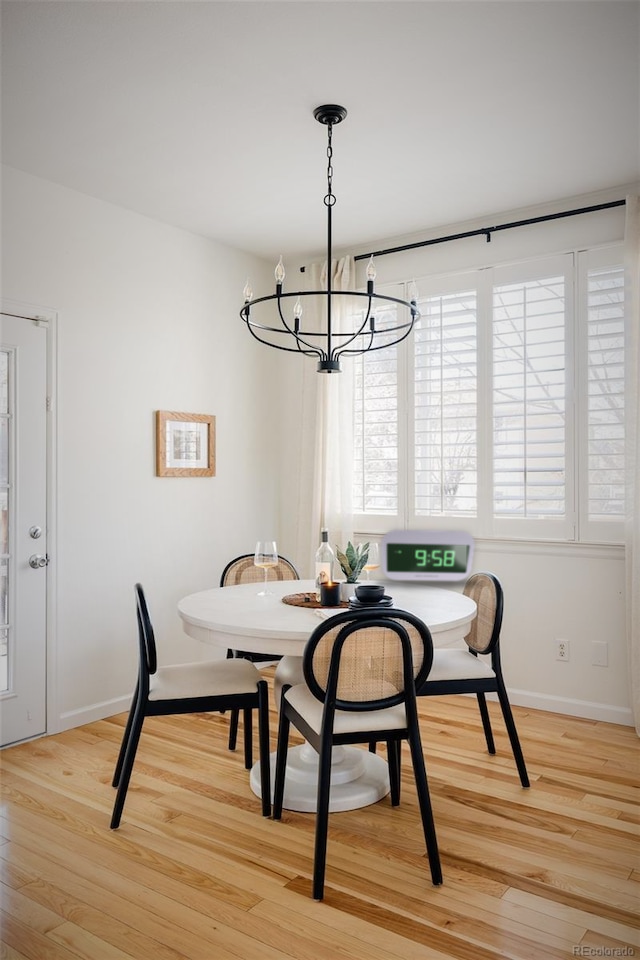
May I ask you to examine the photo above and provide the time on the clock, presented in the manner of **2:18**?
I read **9:58**
